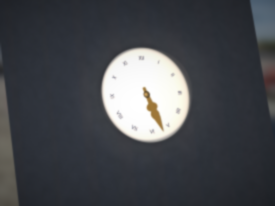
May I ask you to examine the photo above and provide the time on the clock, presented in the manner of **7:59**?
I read **5:27**
